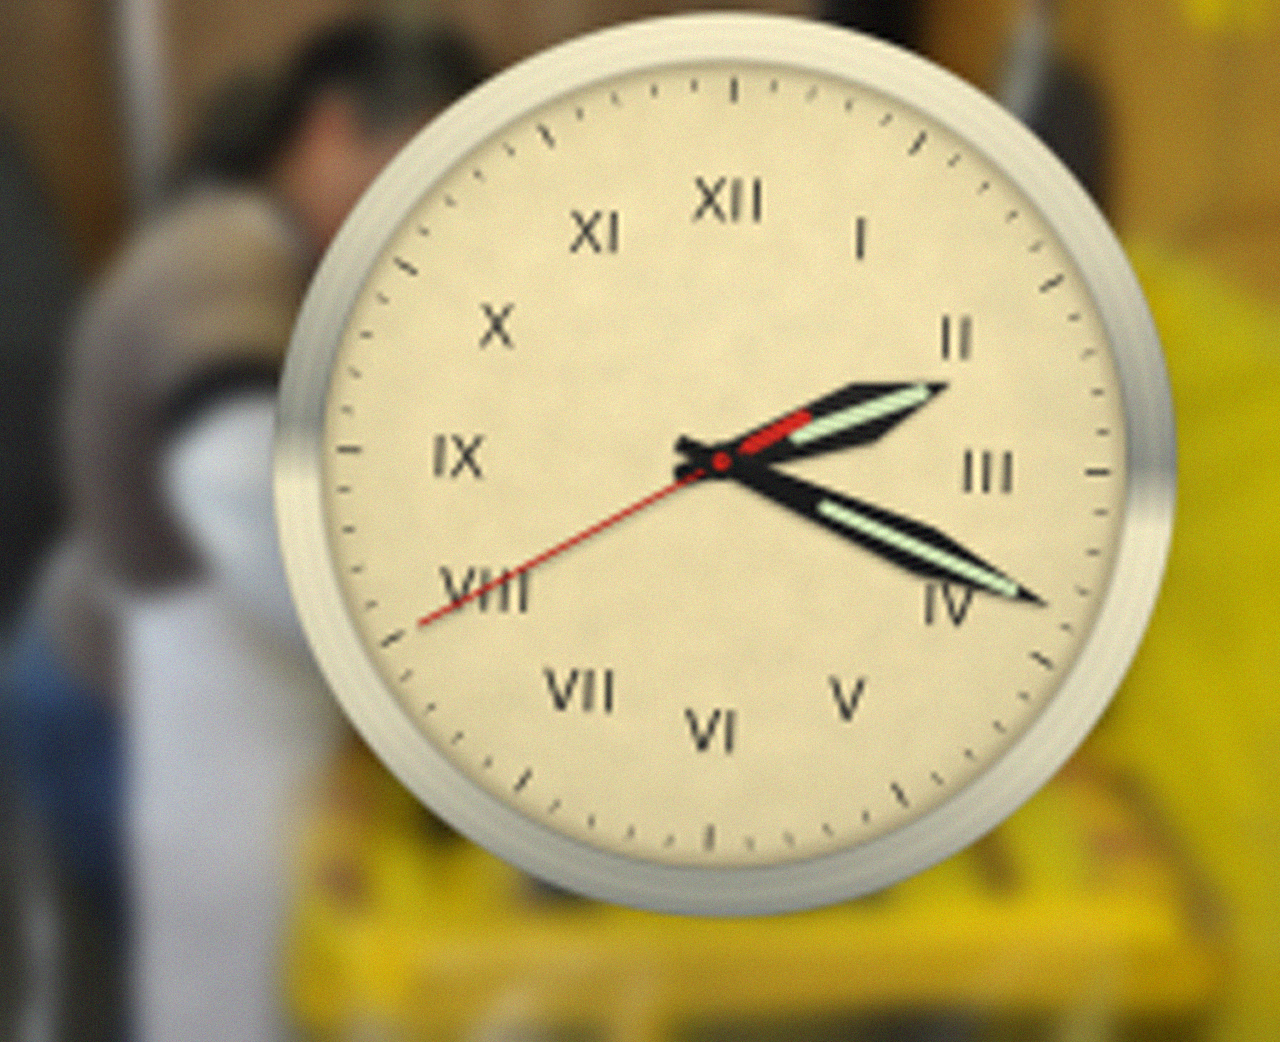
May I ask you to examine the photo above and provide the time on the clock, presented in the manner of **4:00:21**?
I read **2:18:40**
